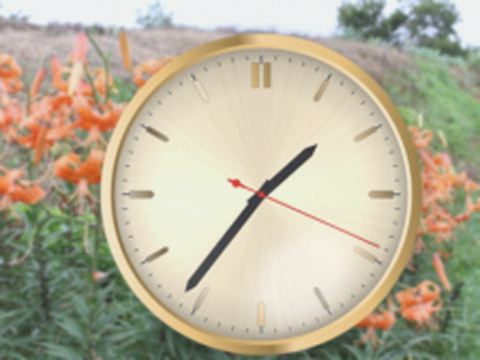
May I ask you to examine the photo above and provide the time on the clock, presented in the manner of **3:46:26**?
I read **1:36:19**
